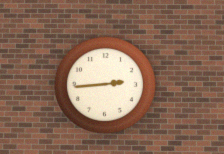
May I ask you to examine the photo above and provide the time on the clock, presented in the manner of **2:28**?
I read **2:44**
